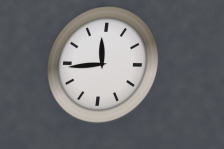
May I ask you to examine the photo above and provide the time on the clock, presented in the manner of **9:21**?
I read **11:44**
